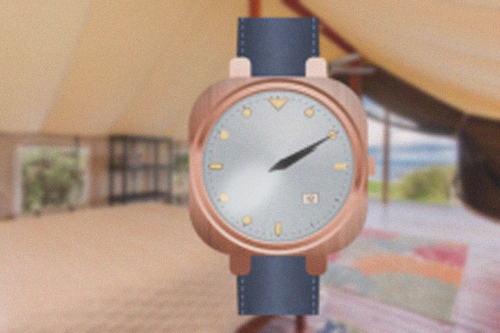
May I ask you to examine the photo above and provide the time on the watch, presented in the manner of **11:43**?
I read **2:10**
